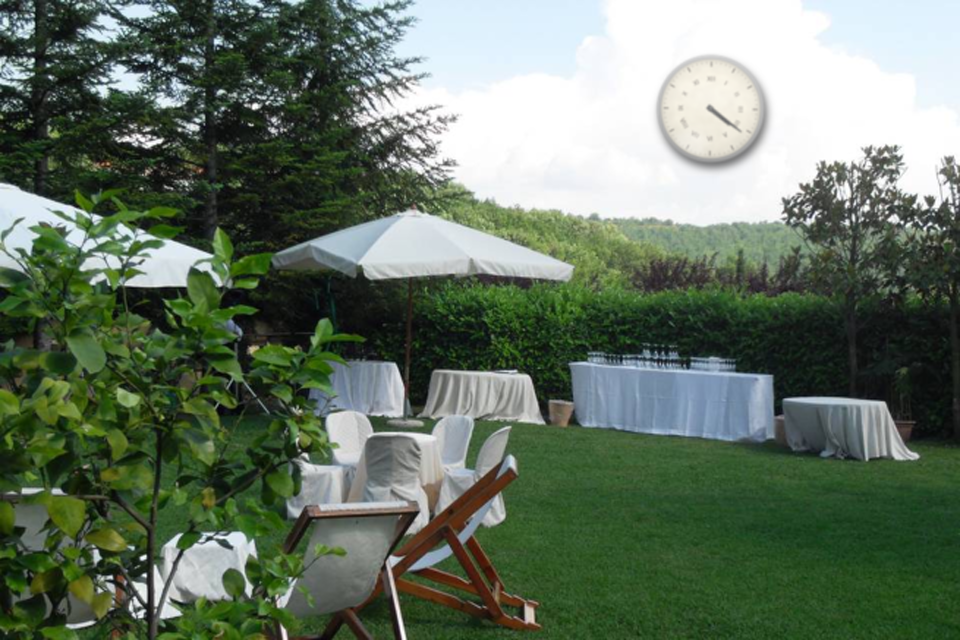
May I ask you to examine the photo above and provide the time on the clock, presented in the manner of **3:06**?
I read **4:21**
